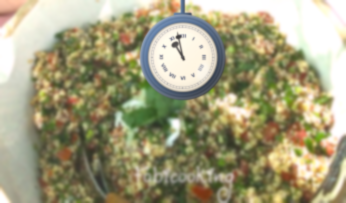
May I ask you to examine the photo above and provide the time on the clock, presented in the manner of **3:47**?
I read **10:58**
